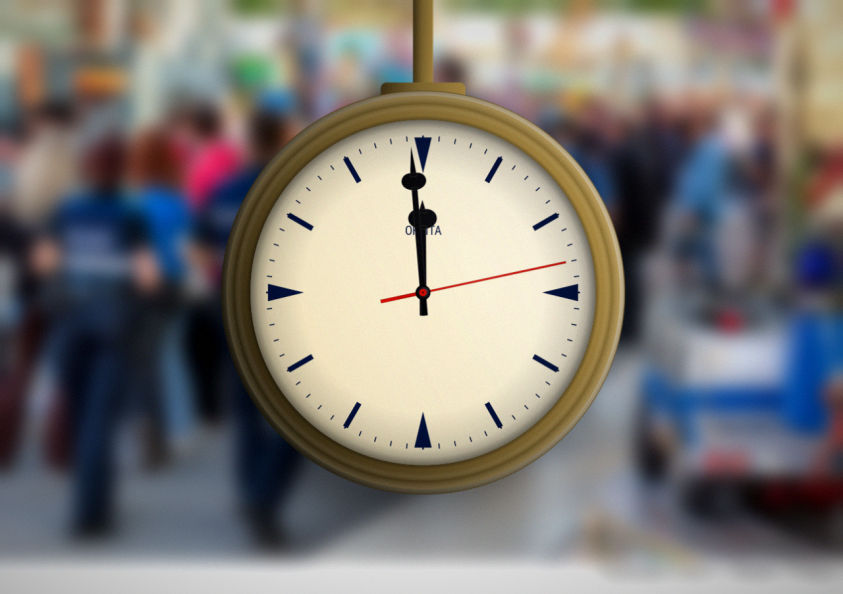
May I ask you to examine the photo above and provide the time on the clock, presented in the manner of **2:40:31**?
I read **11:59:13**
